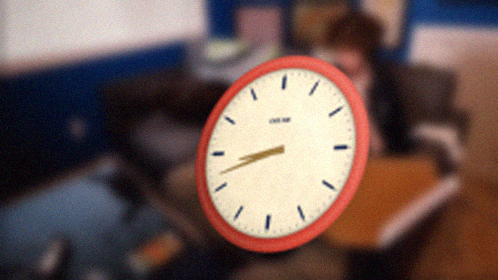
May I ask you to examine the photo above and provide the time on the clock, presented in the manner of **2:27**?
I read **8:42**
